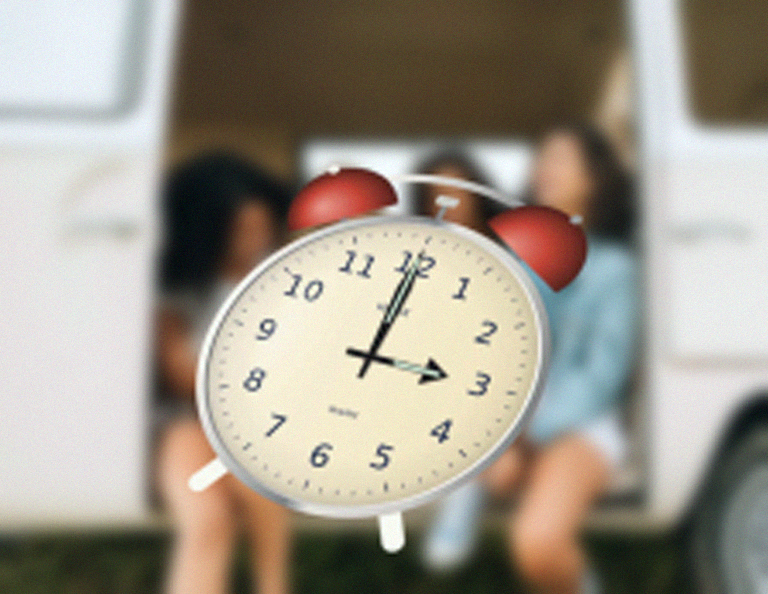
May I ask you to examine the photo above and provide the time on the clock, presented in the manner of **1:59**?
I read **3:00**
